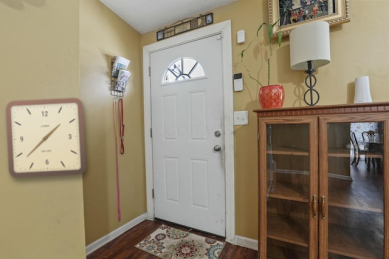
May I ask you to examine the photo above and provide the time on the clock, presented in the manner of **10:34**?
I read **1:38**
